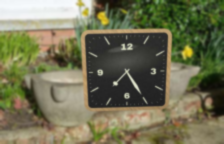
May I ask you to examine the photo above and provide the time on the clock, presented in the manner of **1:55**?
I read **7:25**
